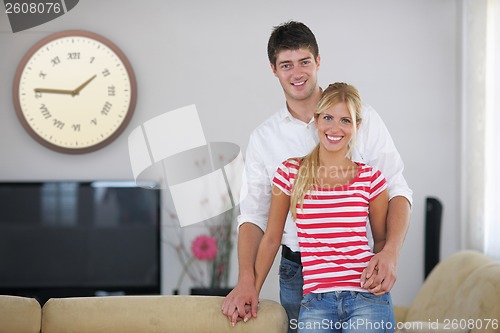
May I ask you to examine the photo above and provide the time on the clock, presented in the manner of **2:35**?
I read **1:46**
